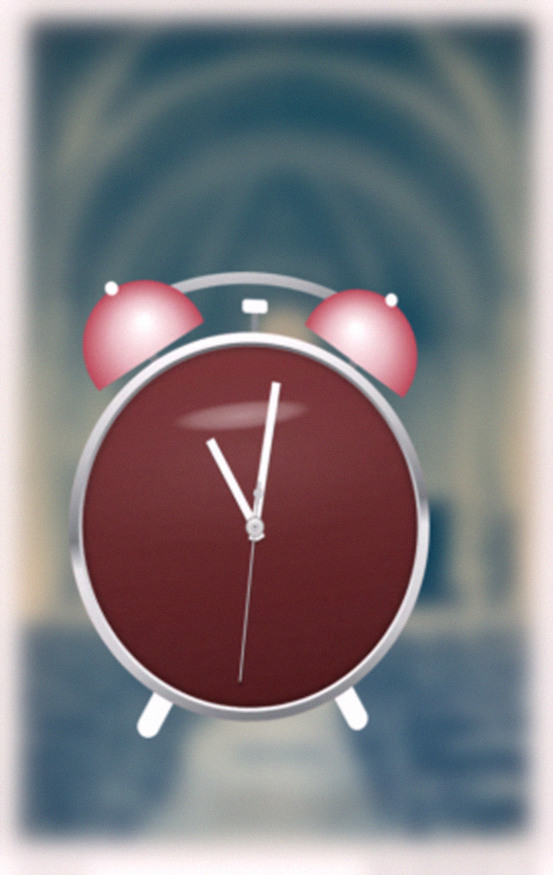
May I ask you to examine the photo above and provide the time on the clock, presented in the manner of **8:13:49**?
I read **11:01:31**
